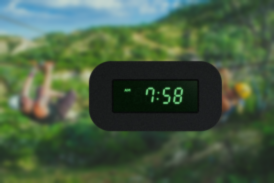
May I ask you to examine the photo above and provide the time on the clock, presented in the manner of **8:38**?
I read **7:58**
